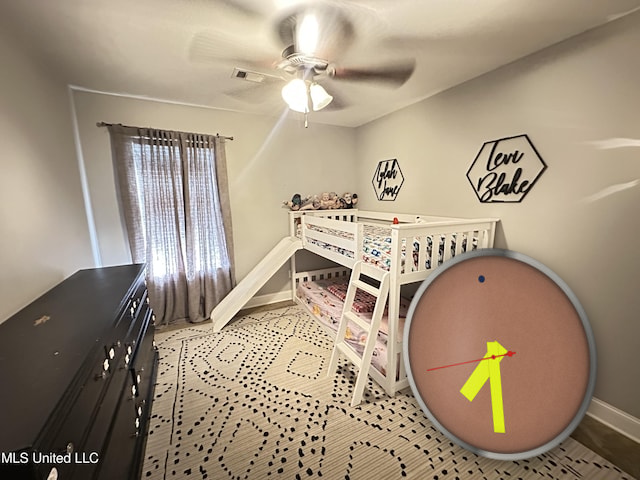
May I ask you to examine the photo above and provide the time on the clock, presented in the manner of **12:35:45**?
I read **7:30:44**
